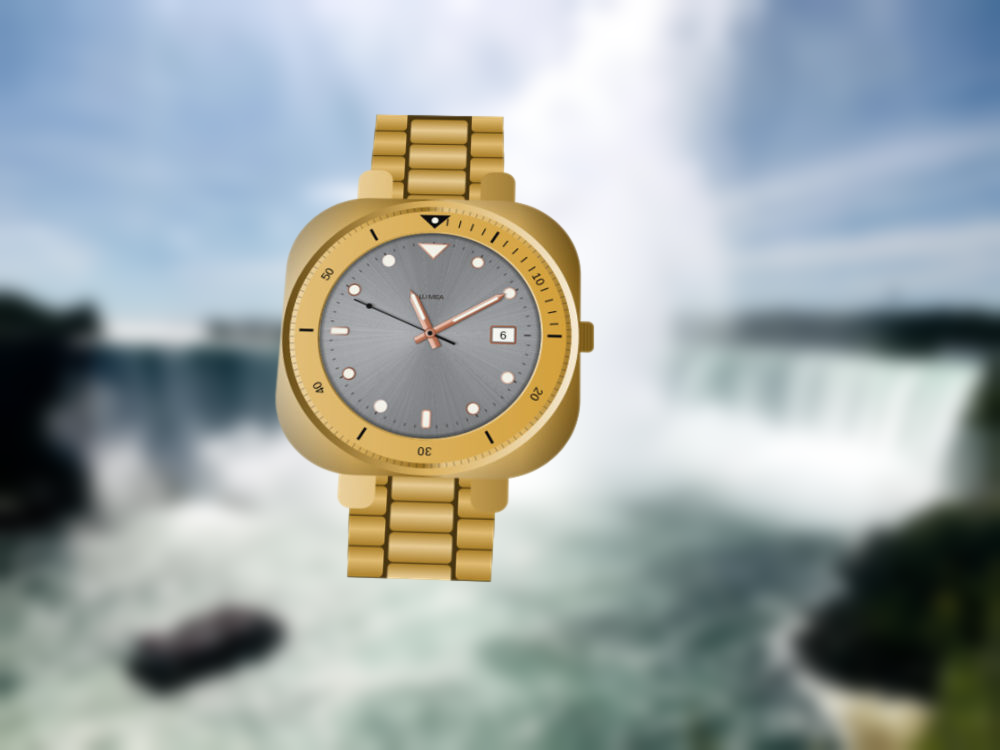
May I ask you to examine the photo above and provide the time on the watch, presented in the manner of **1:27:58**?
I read **11:09:49**
